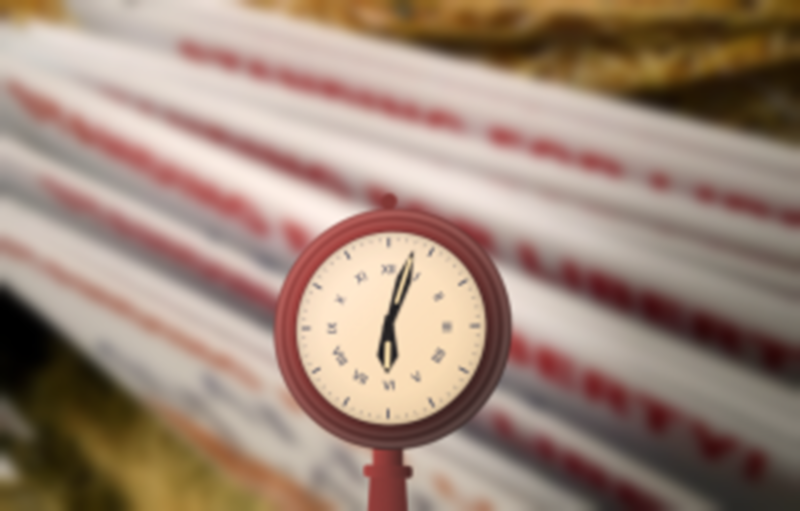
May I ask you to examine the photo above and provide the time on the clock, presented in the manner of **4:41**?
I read **6:03**
